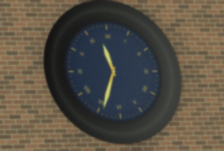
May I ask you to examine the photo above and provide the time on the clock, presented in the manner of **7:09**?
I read **11:34**
